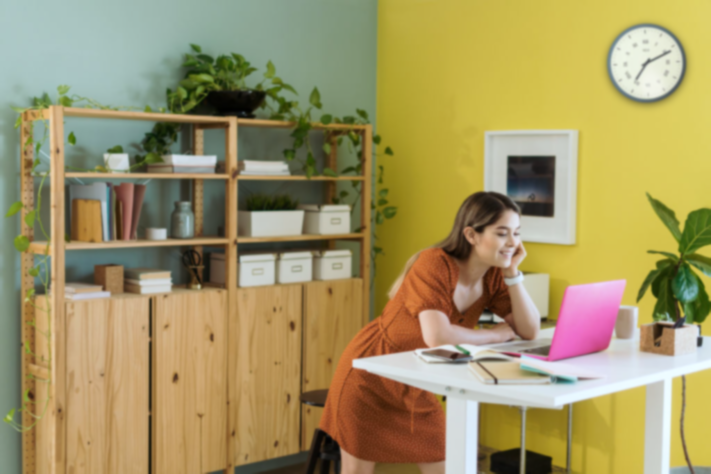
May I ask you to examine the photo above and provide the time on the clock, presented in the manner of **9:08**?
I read **7:11**
